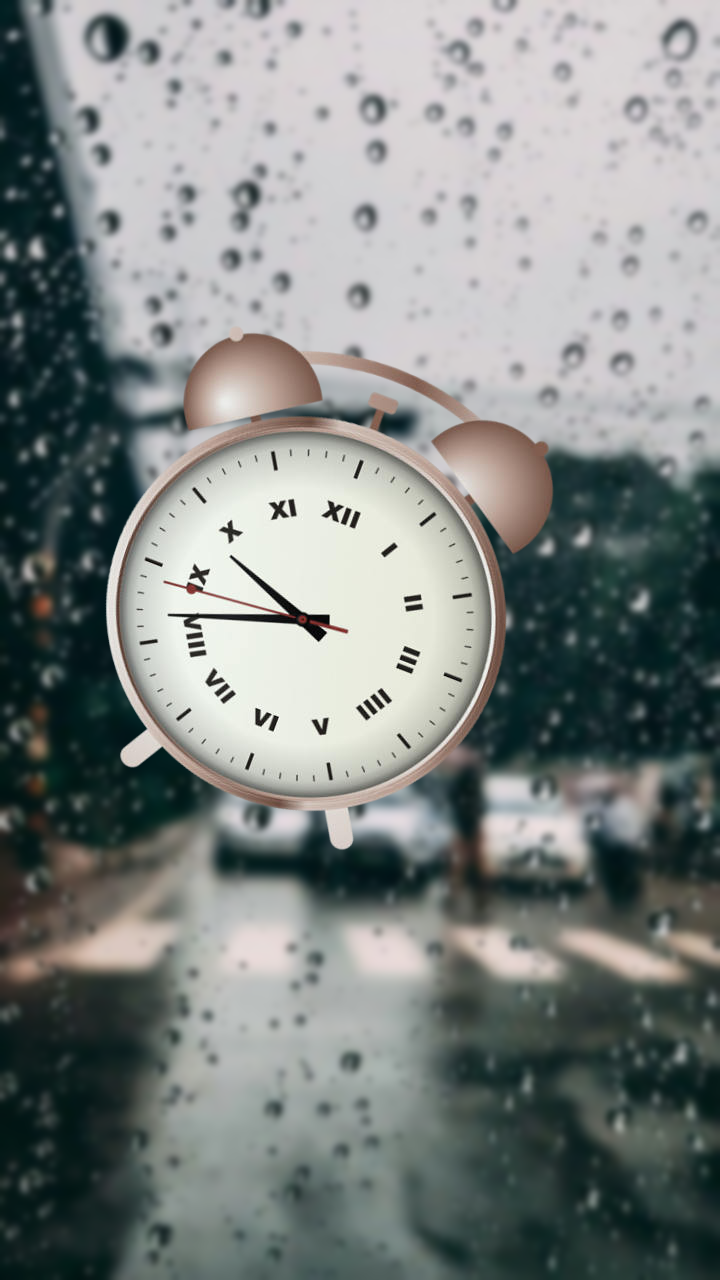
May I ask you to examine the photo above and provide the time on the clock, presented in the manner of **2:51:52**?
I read **9:41:44**
